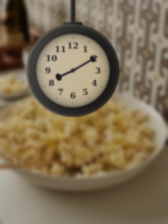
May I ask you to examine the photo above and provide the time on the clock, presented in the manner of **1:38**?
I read **8:10**
